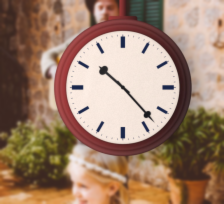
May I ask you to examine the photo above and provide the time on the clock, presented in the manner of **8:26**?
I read **10:23**
